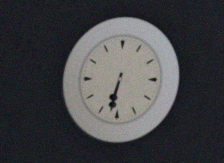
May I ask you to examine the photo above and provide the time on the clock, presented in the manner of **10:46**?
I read **6:32**
